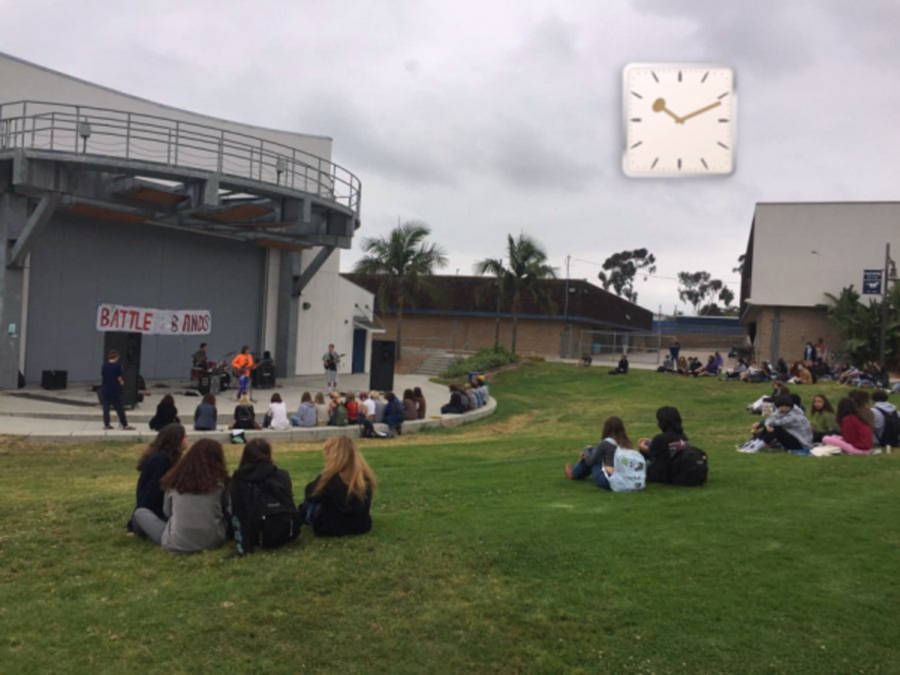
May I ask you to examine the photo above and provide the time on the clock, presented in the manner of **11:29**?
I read **10:11**
